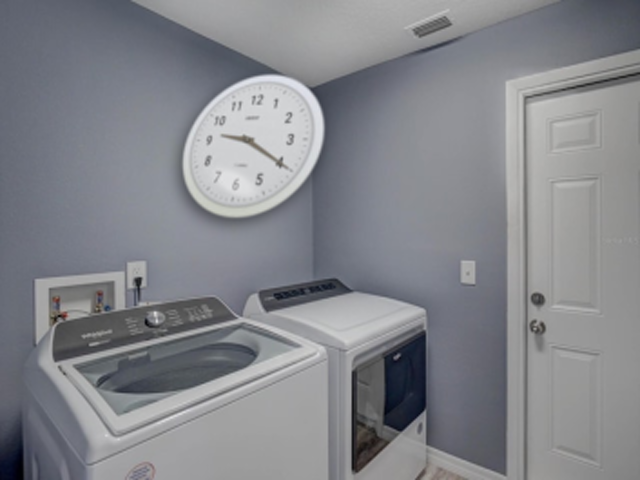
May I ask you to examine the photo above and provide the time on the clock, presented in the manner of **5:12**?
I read **9:20**
